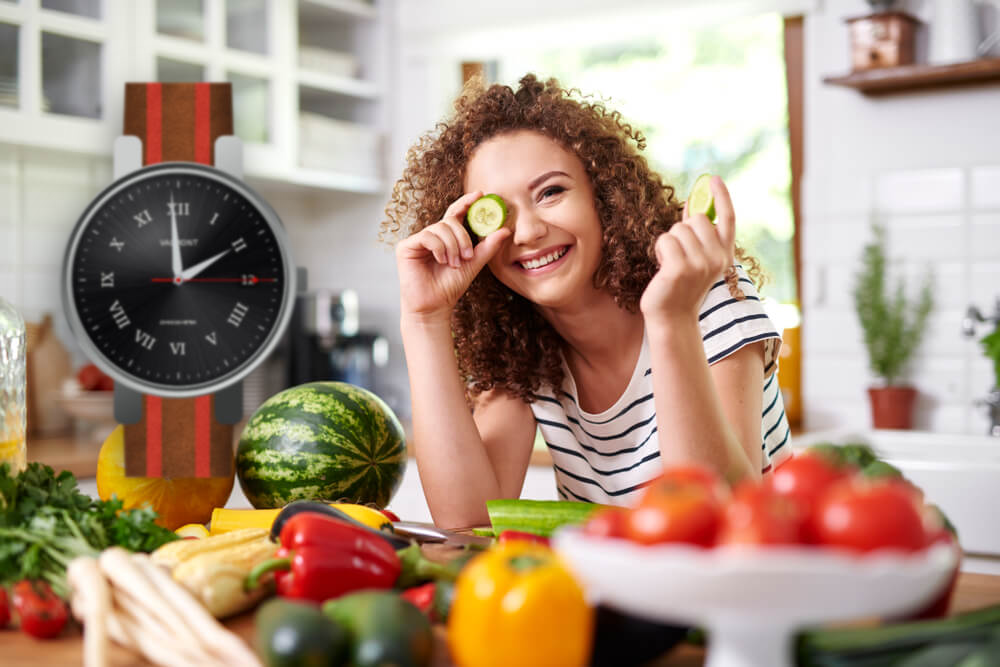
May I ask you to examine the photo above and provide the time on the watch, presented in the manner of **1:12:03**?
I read **1:59:15**
